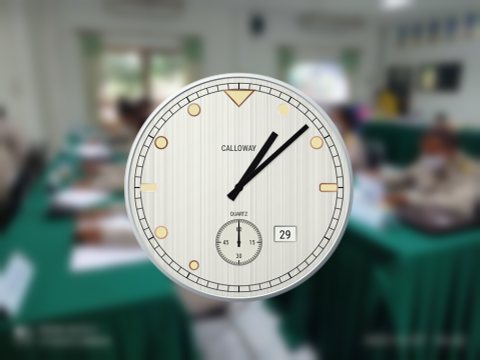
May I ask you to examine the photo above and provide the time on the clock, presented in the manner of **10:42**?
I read **1:08**
